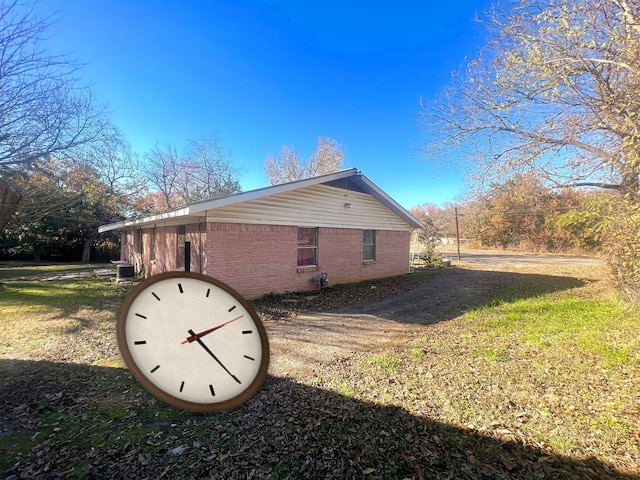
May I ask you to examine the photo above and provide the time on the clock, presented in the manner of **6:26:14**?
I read **2:25:12**
